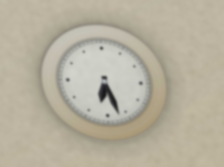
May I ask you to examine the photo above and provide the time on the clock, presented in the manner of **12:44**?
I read **6:27**
